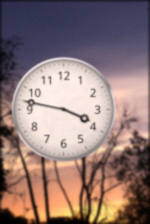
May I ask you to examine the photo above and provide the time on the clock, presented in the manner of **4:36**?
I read **3:47**
